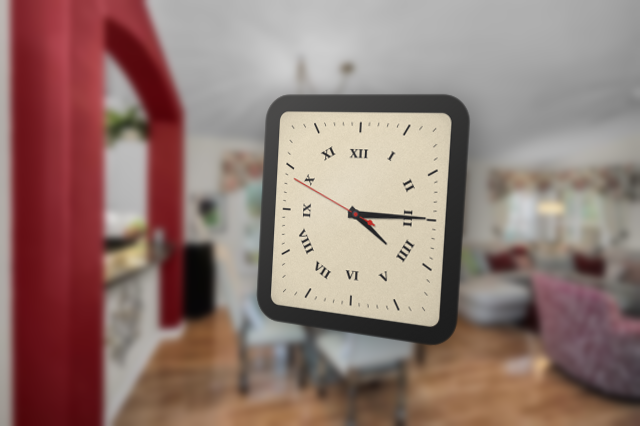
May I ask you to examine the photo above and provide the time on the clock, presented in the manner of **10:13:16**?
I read **4:14:49**
